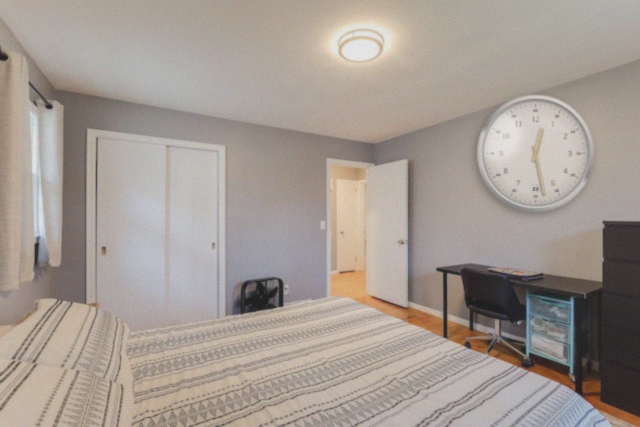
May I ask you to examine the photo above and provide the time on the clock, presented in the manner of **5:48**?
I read **12:28**
